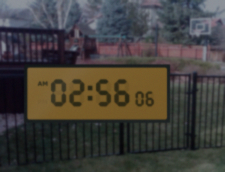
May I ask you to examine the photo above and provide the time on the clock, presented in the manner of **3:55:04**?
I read **2:56:06**
